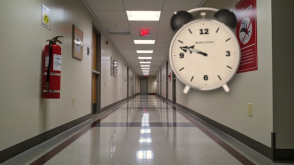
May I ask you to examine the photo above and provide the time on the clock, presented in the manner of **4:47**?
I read **9:48**
